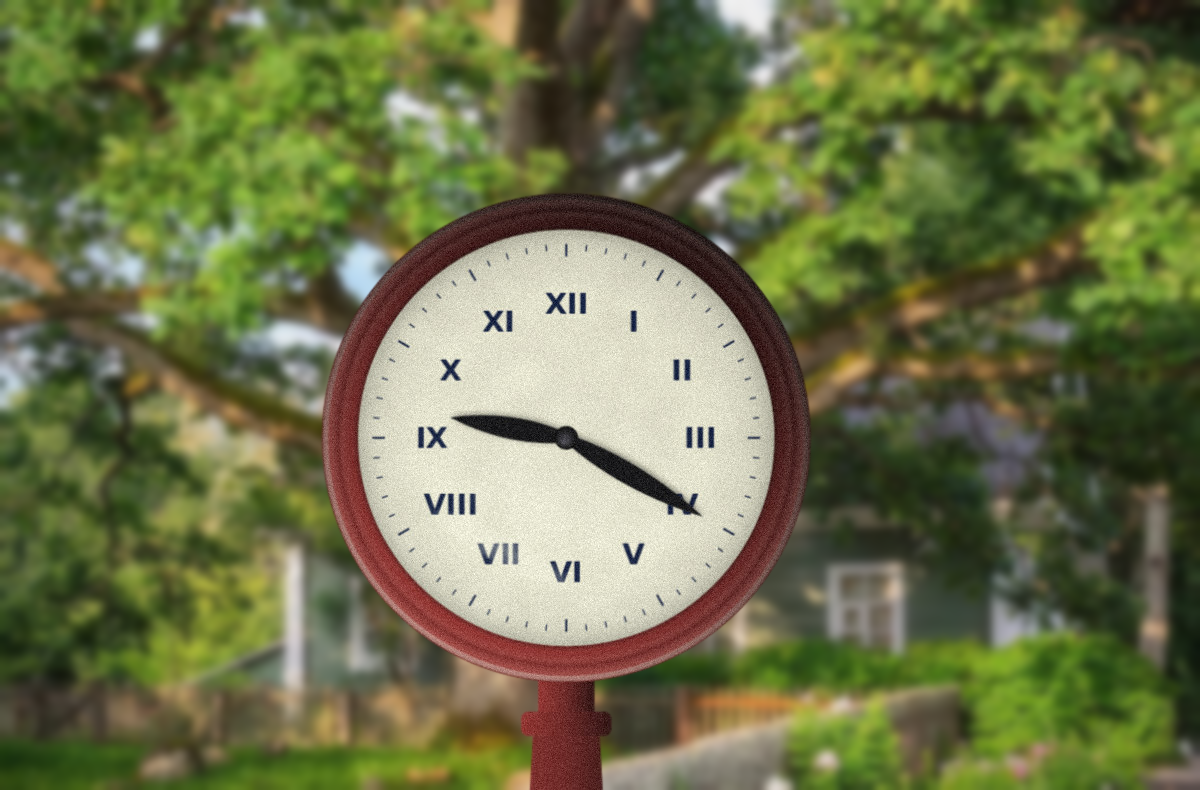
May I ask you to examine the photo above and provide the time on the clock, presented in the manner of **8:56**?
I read **9:20**
